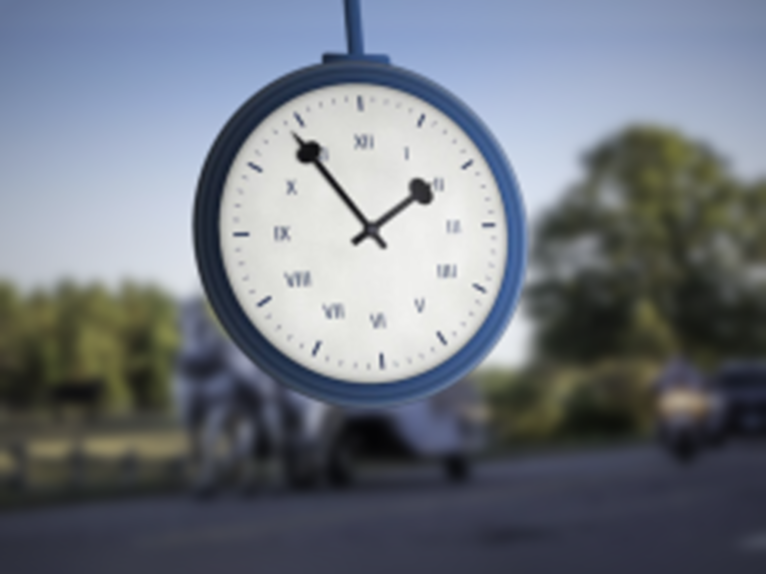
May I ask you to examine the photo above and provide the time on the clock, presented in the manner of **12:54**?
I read **1:54**
